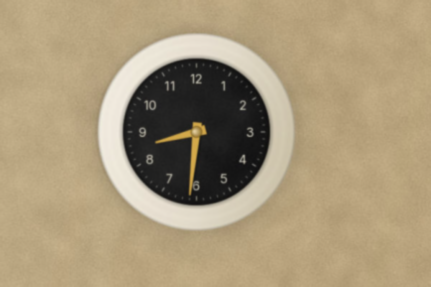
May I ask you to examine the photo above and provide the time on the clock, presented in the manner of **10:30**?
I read **8:31**
